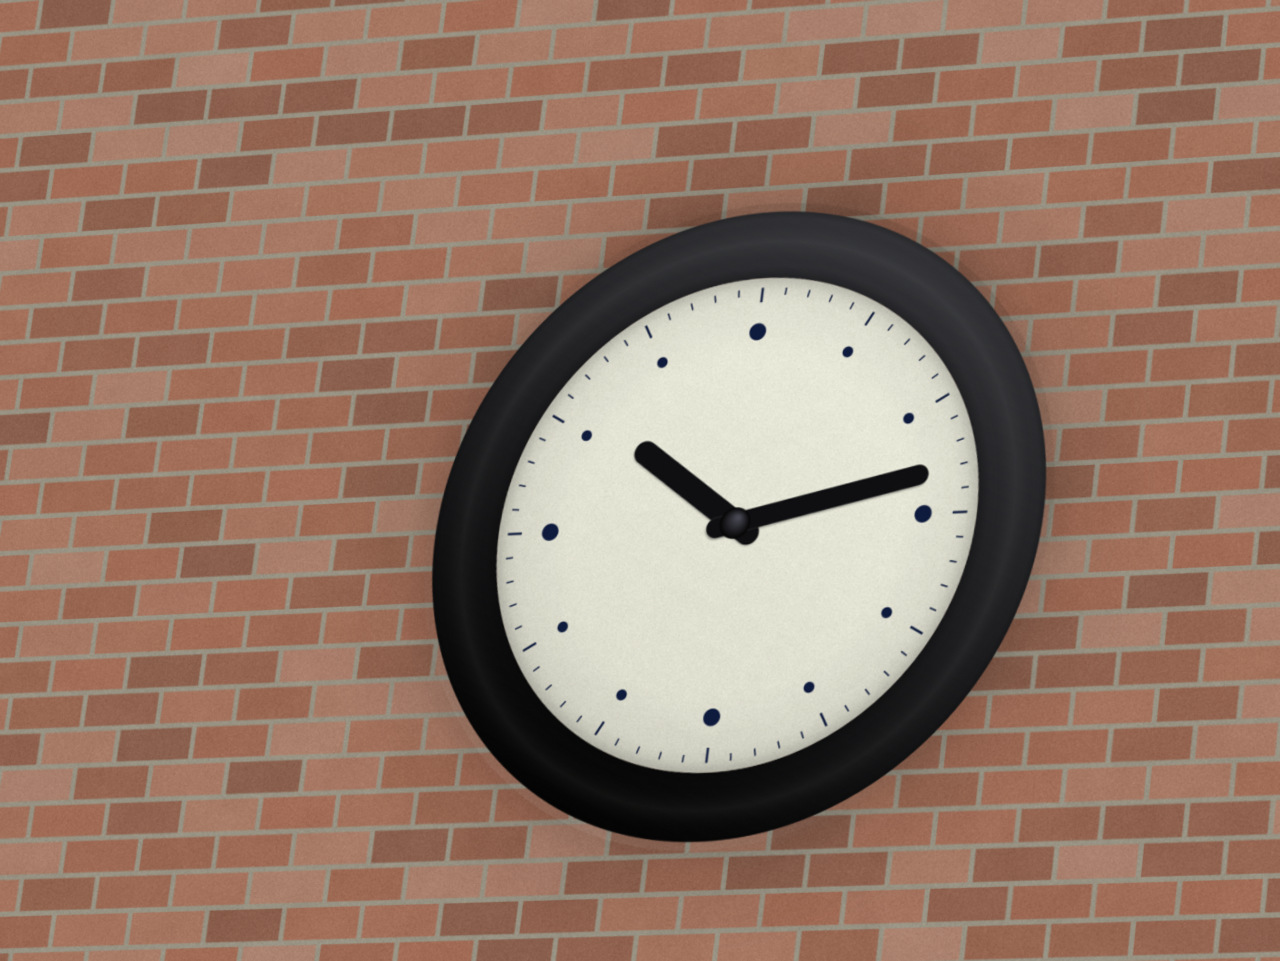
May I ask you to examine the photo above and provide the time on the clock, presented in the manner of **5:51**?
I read **10:13**
